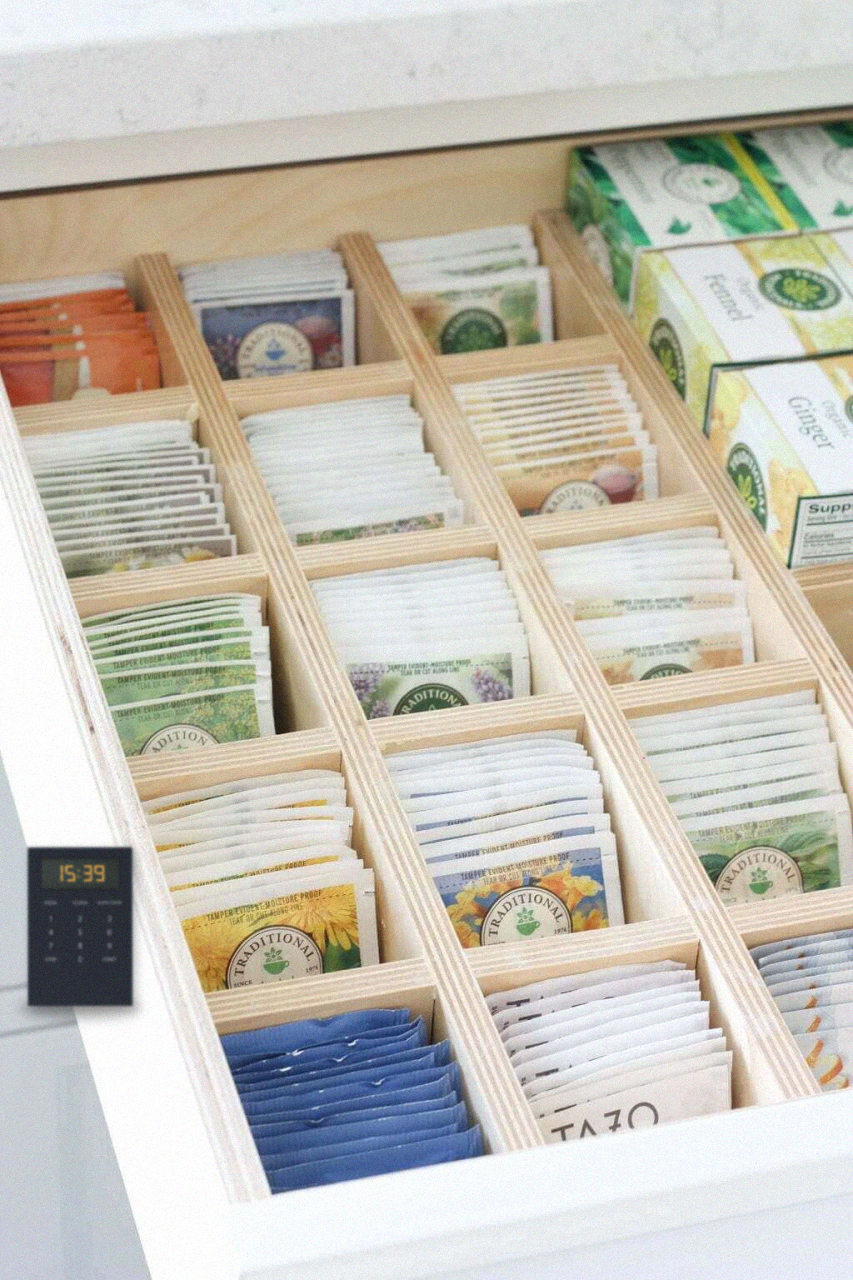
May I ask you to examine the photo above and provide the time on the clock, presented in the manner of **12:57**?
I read **15:39**
